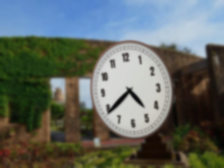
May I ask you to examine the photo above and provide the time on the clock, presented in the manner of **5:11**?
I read **4:39**
